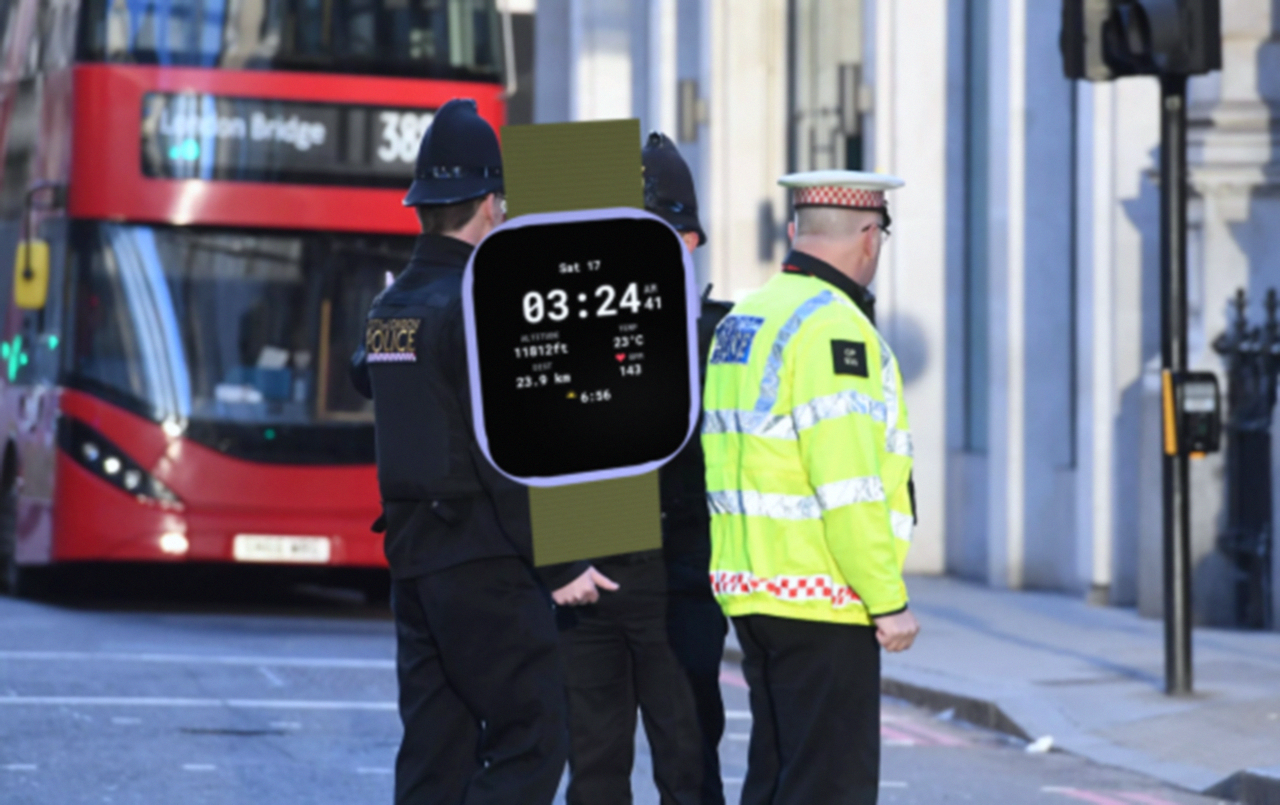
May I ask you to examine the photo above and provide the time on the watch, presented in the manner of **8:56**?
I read **3:24**
